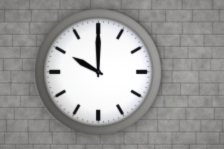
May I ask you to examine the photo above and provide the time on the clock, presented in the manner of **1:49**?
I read **10:00**
